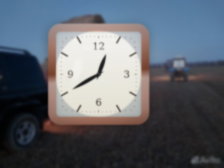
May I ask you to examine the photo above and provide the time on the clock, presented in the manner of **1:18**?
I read **12:40**
